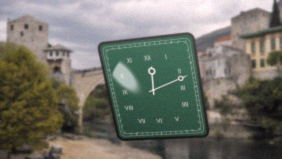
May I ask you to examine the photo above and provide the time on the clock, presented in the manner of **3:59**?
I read **12:12**
